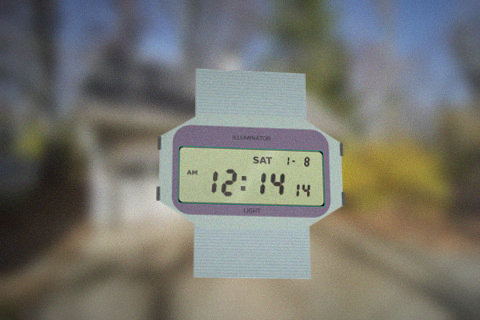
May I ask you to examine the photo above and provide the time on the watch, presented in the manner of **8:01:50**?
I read **12:14:14**
